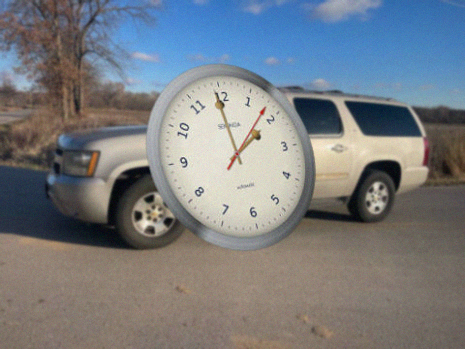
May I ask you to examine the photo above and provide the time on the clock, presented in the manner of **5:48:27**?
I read **1:59:08**
